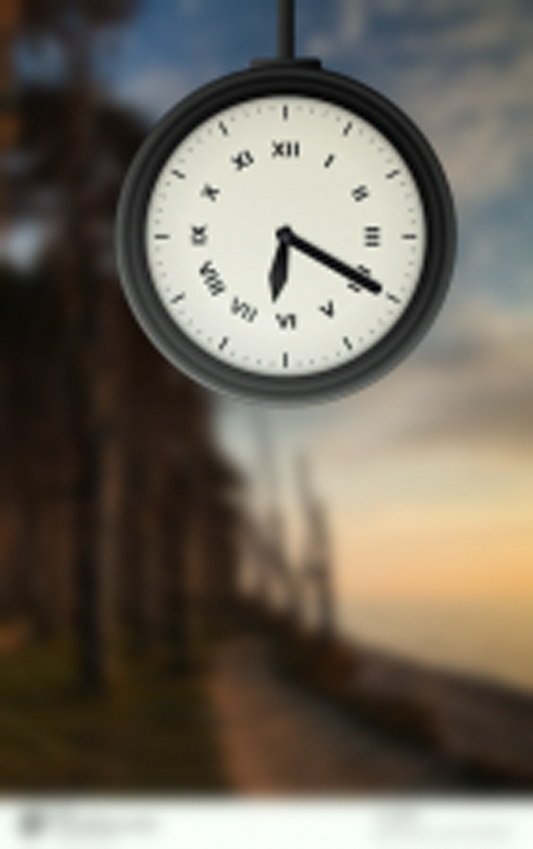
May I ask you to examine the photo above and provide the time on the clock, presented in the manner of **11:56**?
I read **6:20**
